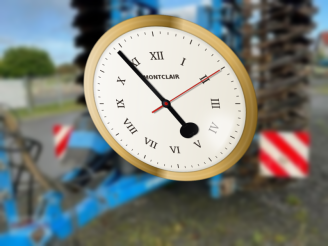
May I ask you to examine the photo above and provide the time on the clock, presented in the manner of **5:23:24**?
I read **4:54:10**
